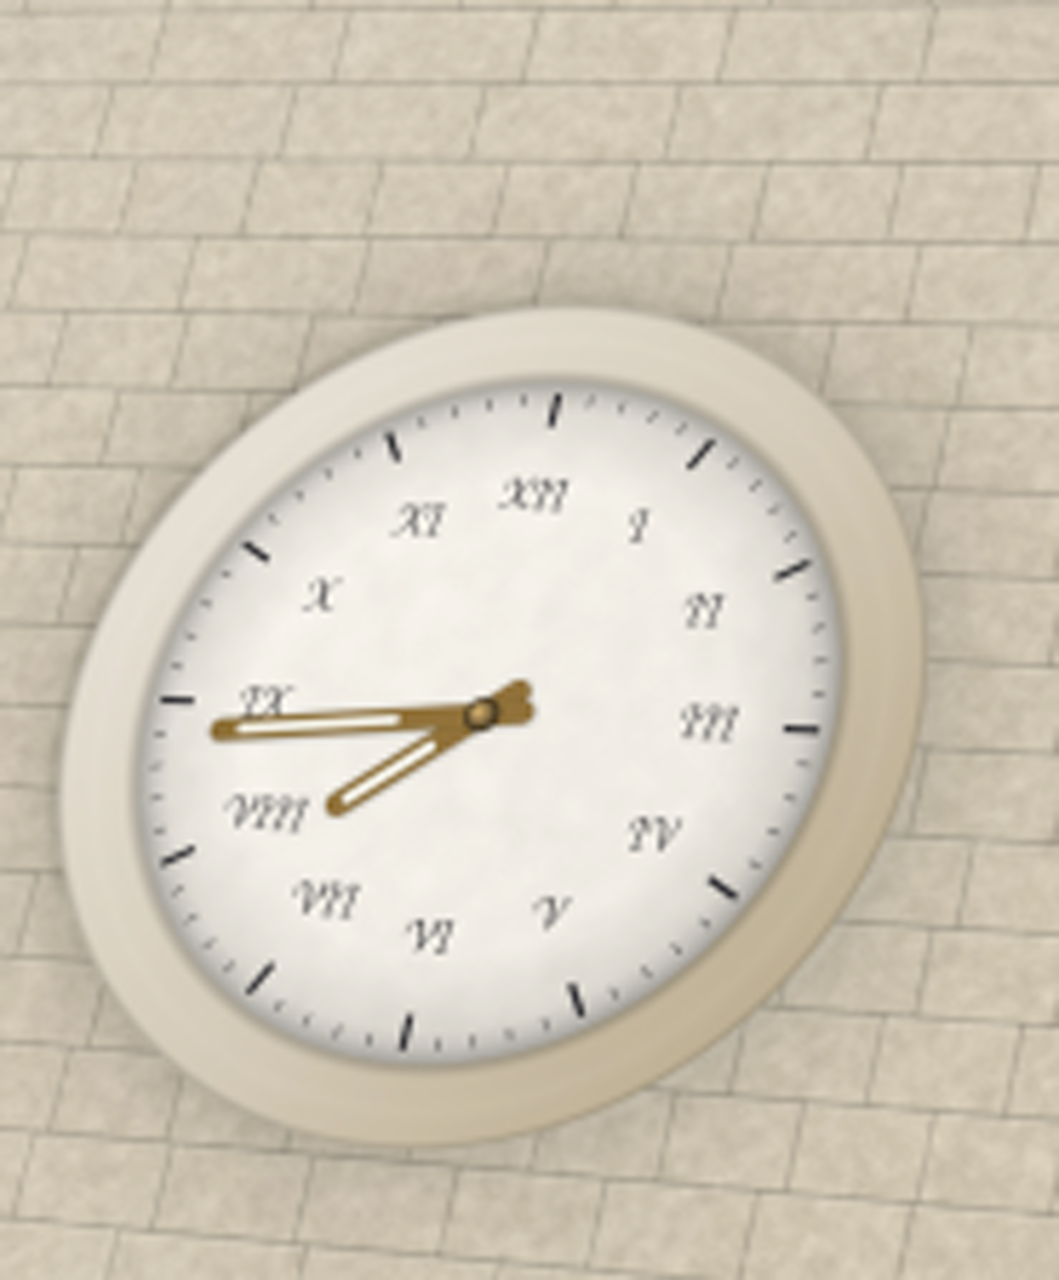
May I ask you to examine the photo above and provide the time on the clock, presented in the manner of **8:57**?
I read **7:44**
